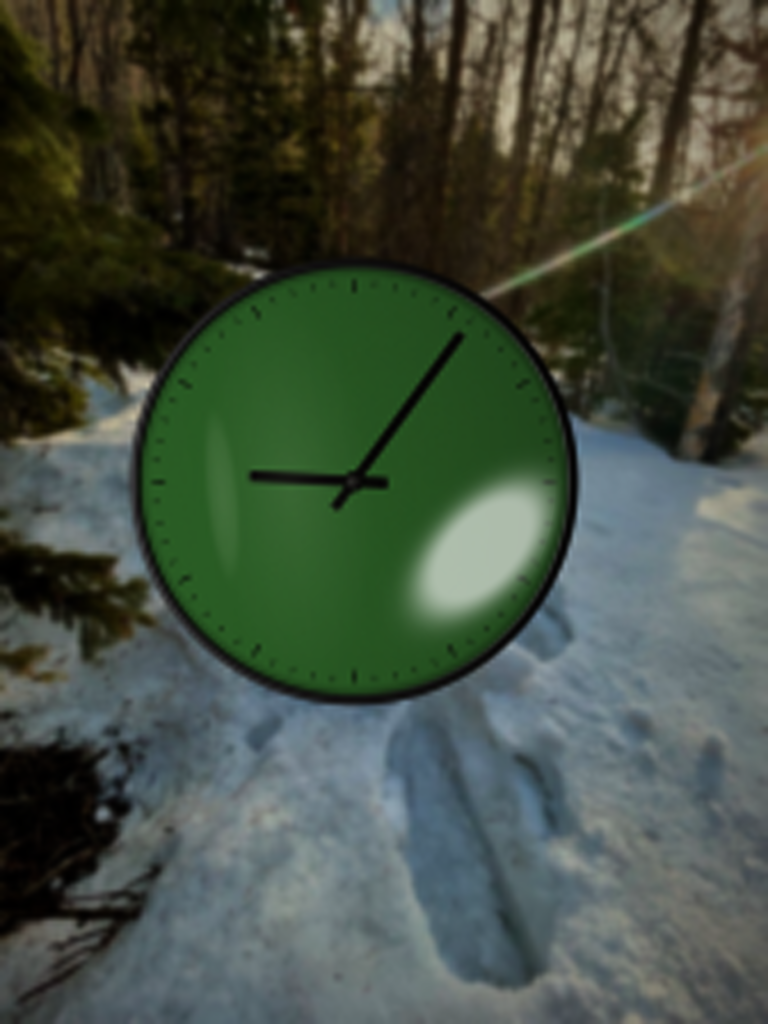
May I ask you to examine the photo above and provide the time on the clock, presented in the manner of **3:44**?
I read **9:06**
